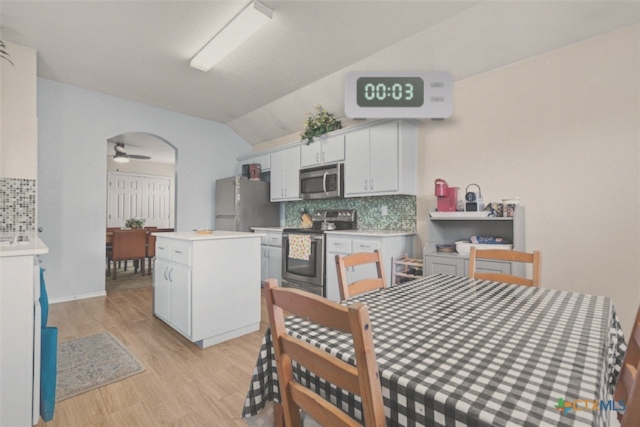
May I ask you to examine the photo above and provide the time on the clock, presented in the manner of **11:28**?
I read **0:03**
